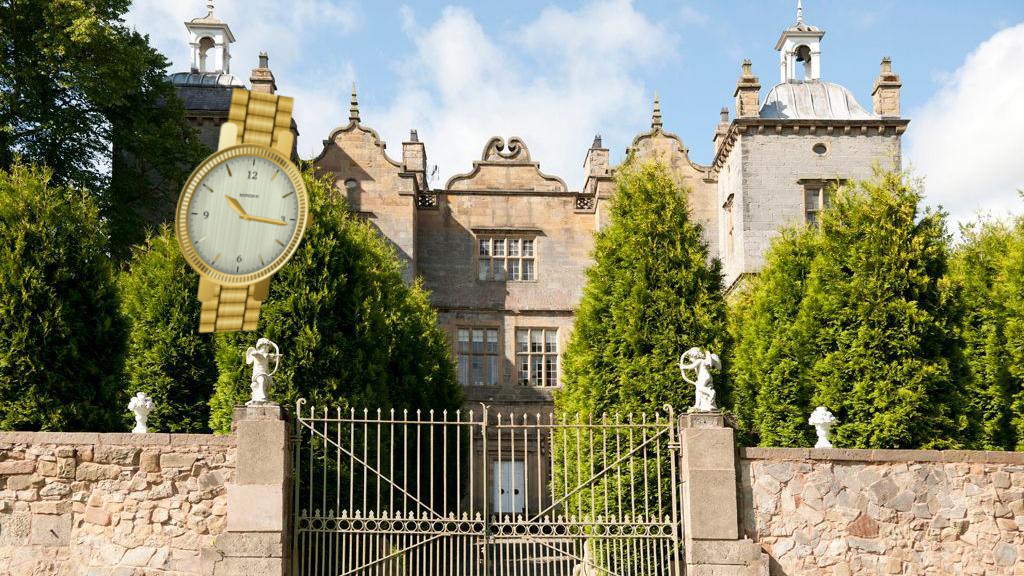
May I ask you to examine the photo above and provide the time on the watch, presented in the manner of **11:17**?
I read **10:16**
